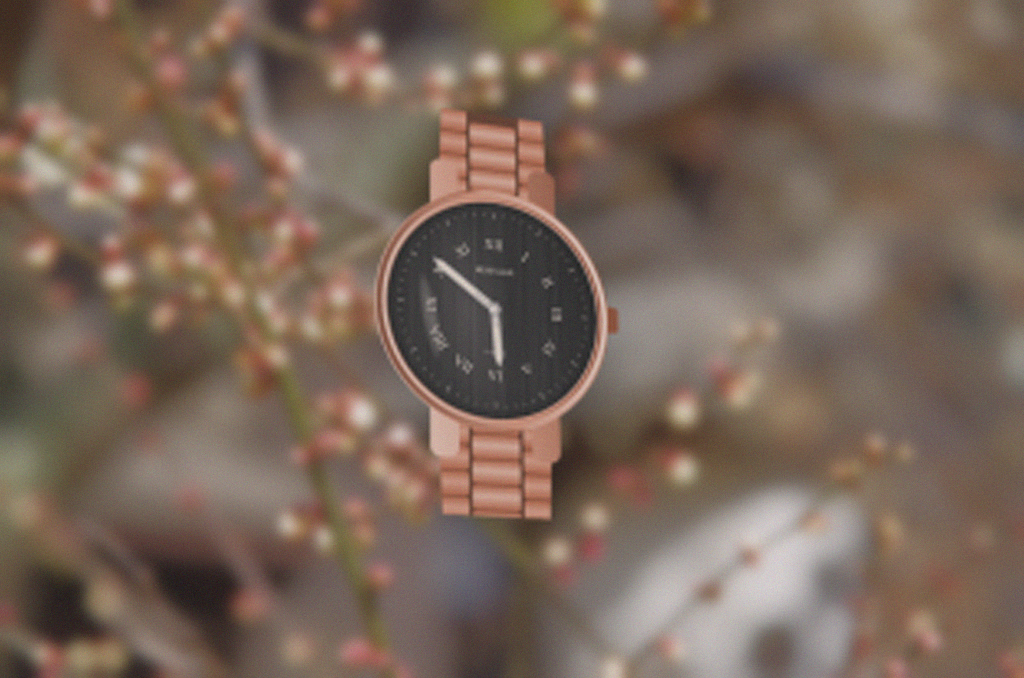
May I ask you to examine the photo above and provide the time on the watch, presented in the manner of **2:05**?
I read **5:51**
